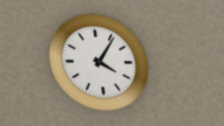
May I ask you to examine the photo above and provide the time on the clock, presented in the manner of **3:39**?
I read **4:06**
